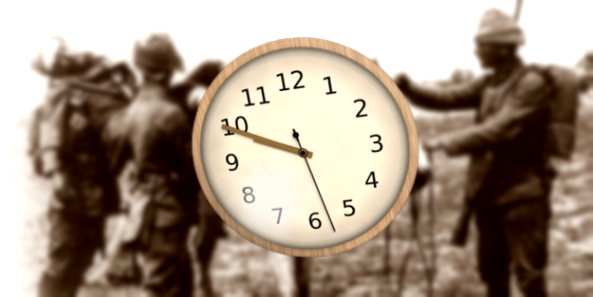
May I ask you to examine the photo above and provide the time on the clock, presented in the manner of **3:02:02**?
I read **9:49:28**
